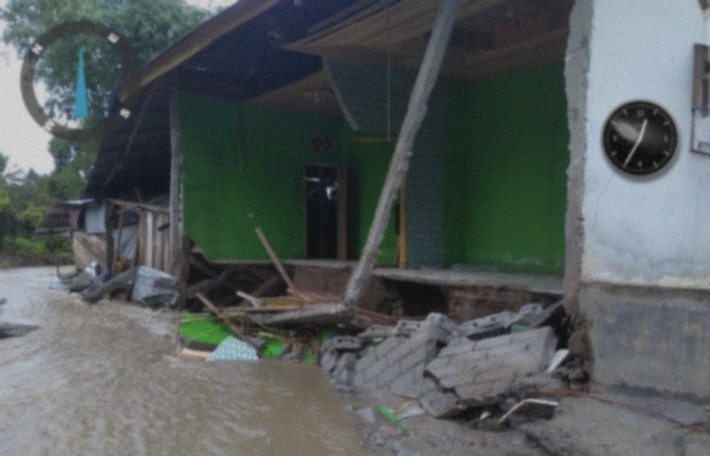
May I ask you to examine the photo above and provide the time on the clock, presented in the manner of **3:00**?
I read **12:35**
